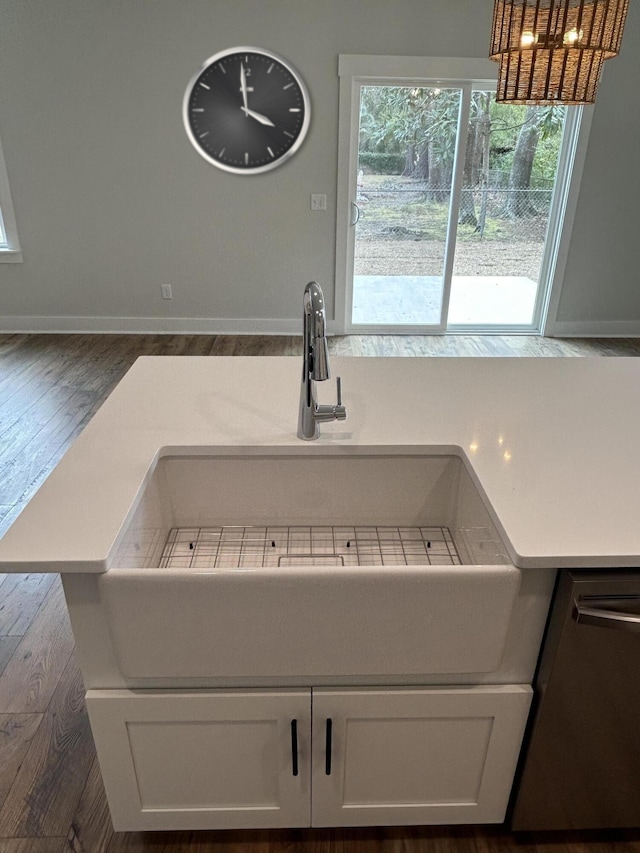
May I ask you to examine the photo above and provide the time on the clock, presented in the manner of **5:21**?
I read **3:59**
